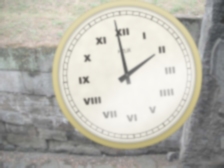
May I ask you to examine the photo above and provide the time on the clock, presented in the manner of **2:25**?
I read **1:59**
